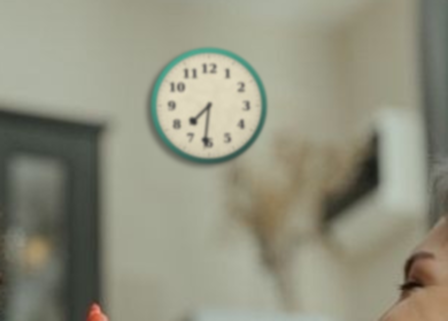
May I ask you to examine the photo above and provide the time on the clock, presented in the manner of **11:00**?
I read **7:31**
